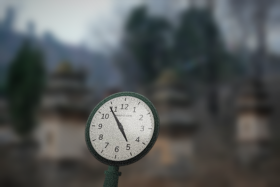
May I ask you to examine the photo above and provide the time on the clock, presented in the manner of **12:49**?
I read **4:54**
